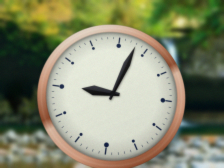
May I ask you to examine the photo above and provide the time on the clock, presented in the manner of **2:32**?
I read **9:03**
